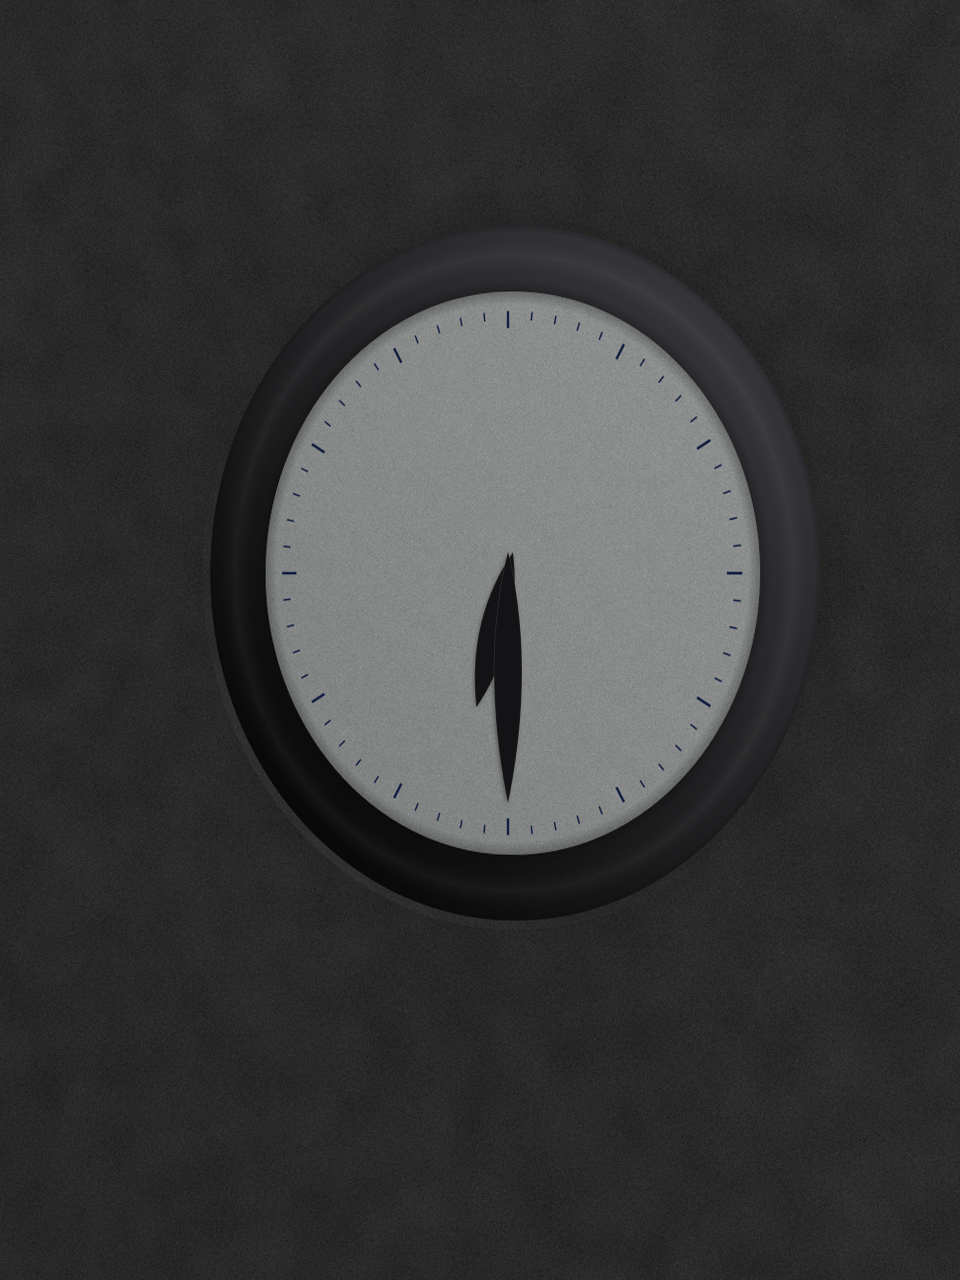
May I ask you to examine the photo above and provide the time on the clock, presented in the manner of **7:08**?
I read **6:30**
